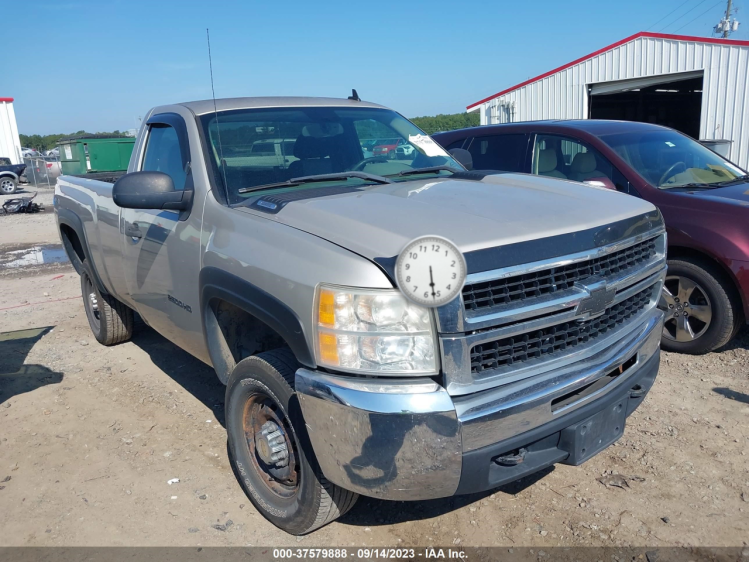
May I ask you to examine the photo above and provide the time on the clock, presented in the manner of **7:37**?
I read **5:27**
